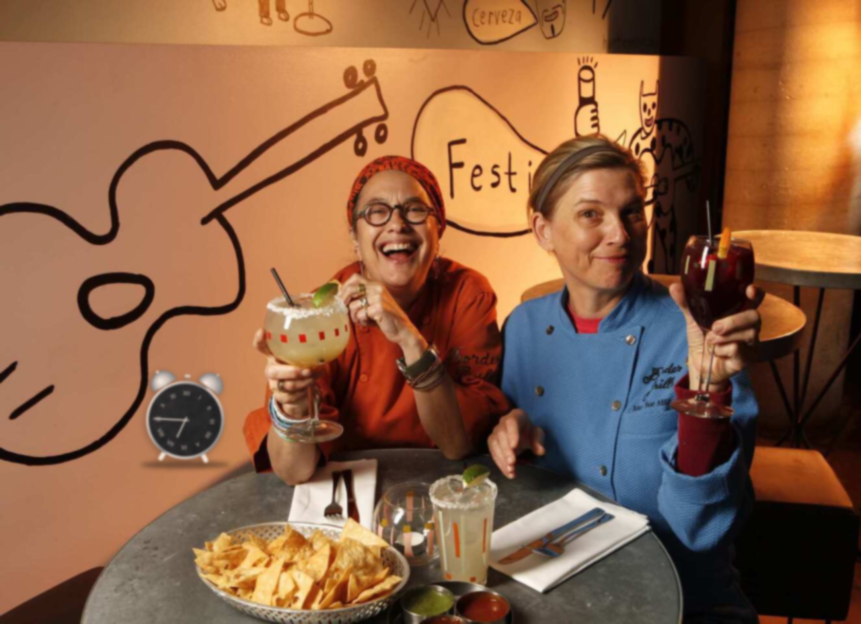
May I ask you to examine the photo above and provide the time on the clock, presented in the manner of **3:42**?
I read **6:45**
